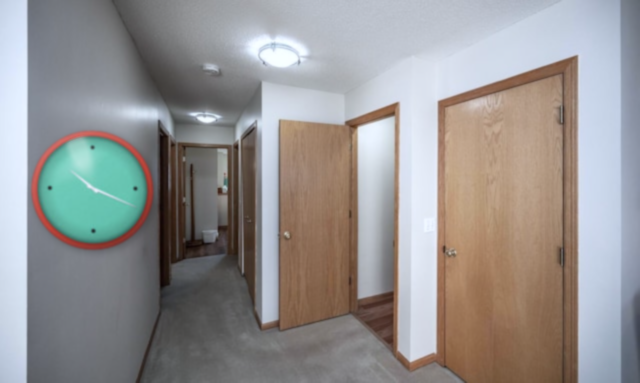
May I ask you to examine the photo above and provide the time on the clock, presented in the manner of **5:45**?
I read **10:19**
